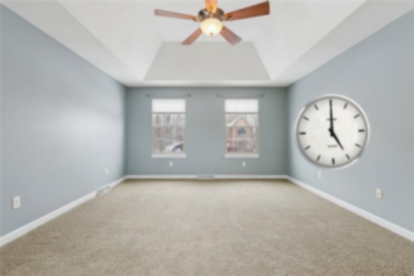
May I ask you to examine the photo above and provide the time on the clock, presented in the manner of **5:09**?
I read **5:00**
